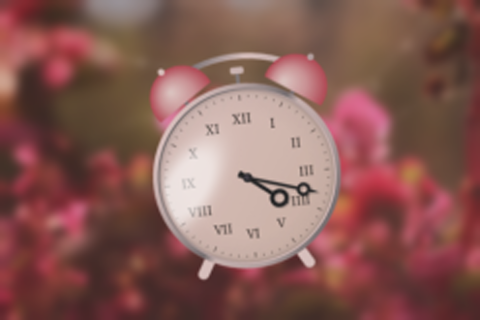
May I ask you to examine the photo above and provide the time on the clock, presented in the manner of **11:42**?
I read **4:18**
